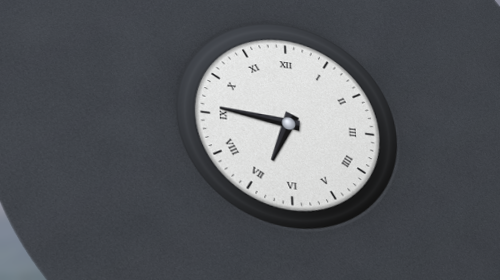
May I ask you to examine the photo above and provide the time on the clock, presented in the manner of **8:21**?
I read **6:46**
